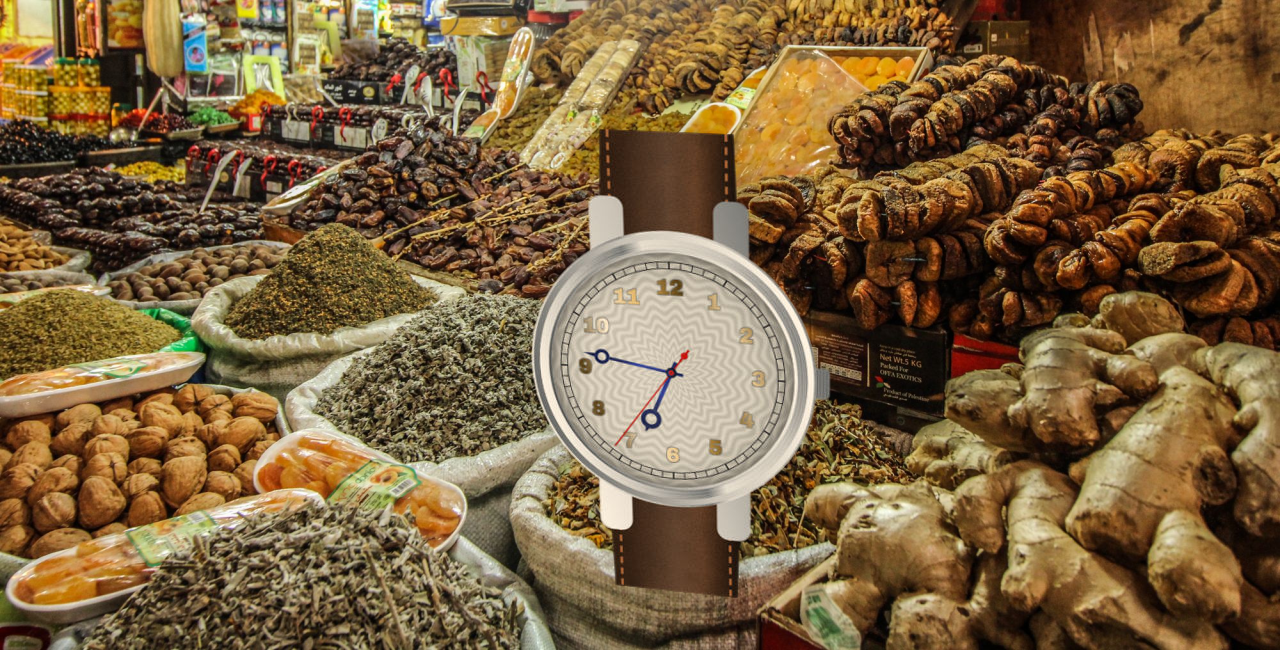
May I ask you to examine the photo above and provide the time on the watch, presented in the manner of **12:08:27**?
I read **6:46:36**
